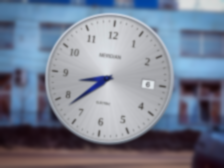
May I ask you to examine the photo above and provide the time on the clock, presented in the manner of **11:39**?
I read **8:38**
